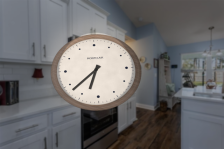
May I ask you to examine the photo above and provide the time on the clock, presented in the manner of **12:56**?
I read **6:38**
